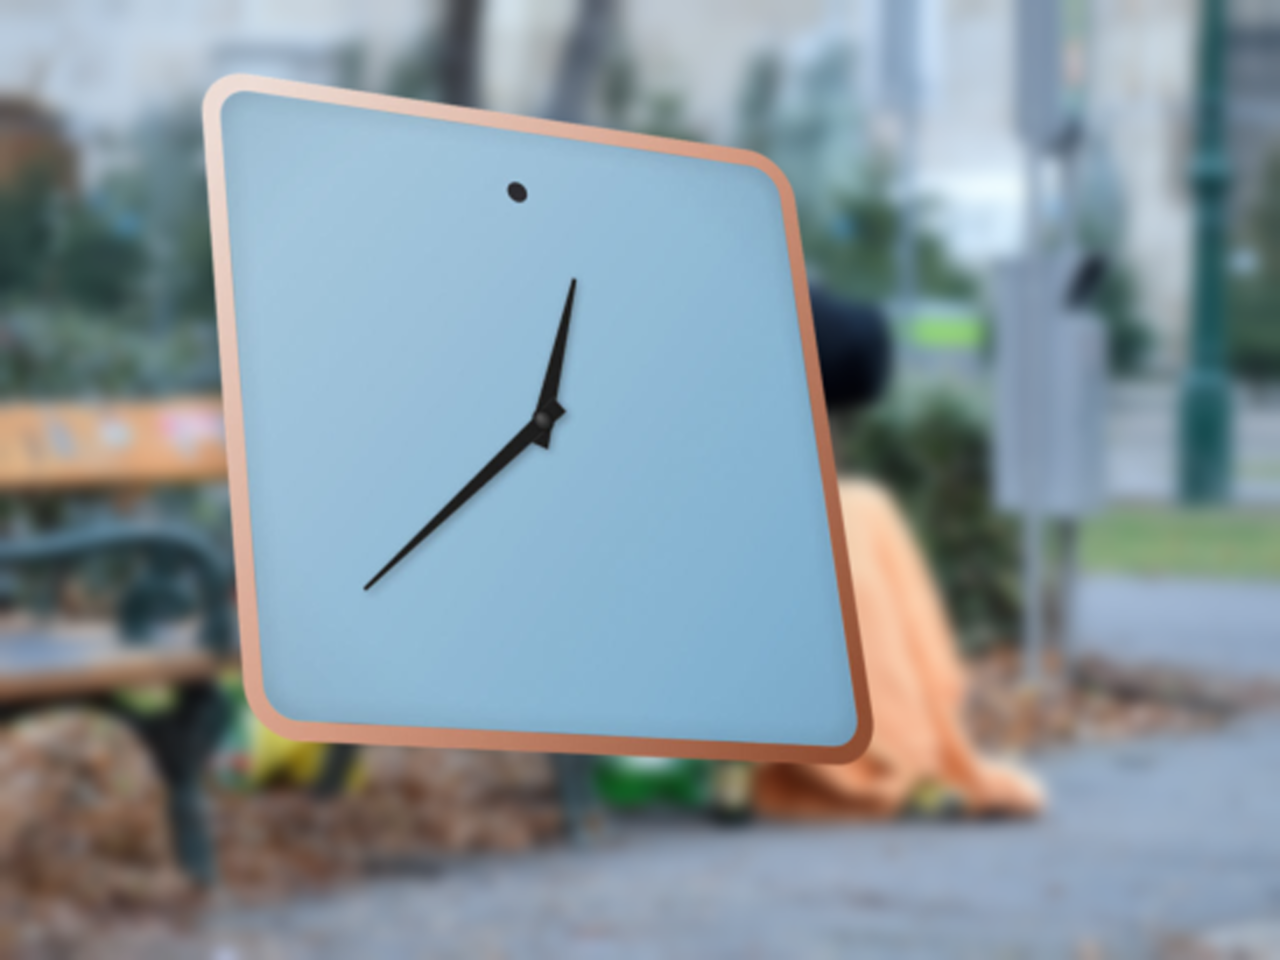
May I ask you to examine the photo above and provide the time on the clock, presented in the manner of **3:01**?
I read **12:38**
